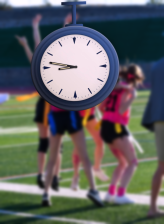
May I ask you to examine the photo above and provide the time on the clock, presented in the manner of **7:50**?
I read **8:47**
